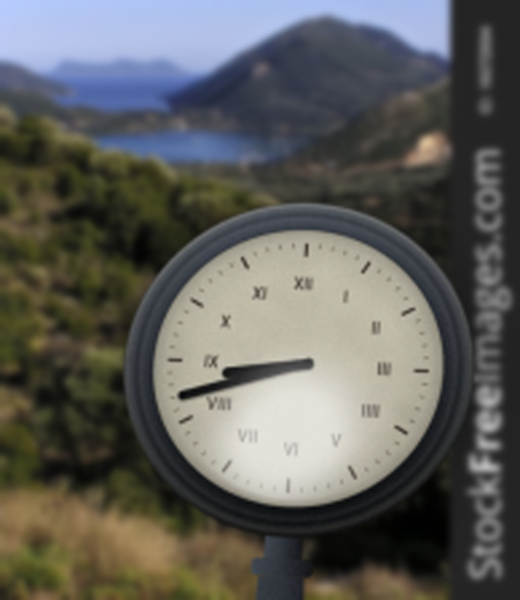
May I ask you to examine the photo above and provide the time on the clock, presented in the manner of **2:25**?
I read **8:42**
